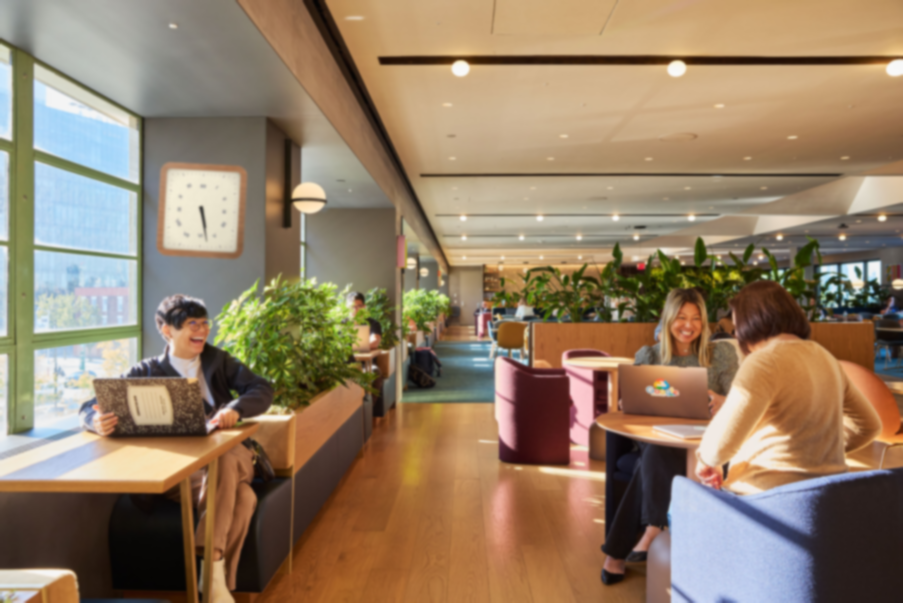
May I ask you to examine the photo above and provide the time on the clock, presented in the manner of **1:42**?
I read **5:28**
